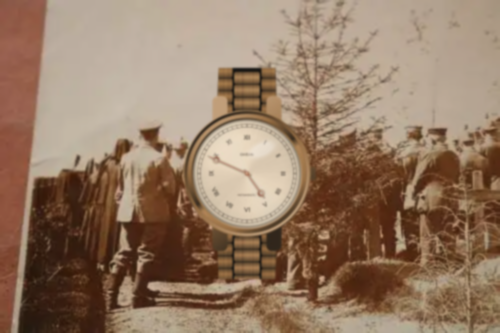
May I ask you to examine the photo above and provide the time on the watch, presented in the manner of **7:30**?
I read **4:49**
